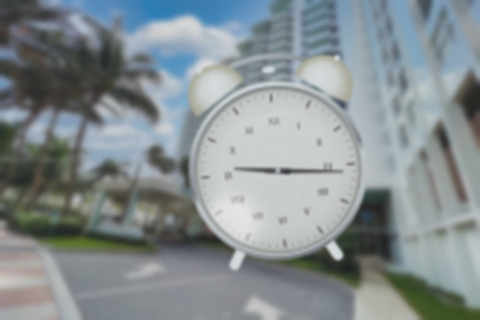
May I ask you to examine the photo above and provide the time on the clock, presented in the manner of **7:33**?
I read **9:16**
